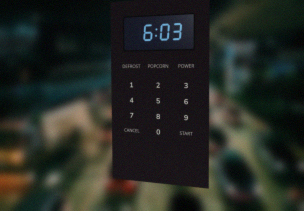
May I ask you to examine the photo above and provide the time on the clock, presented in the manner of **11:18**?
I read **6:03**
